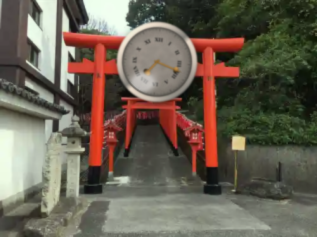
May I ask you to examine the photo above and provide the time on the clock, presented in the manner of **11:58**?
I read **7:18**
